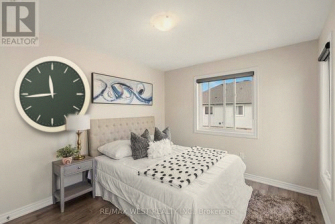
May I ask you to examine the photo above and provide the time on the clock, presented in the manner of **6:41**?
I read **11:44**
